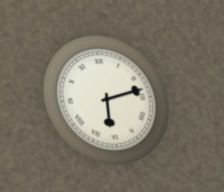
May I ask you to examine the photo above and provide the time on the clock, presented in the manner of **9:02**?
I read **6:13**
